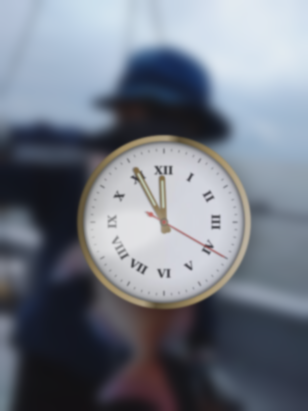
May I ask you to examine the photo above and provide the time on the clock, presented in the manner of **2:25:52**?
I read **11:55:20**
